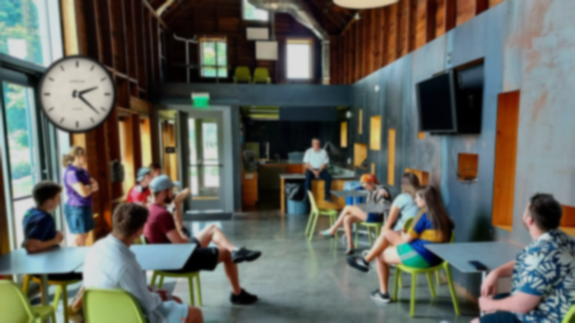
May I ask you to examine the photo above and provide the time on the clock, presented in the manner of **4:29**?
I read **2:22**
